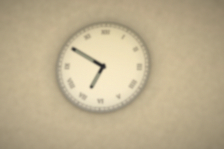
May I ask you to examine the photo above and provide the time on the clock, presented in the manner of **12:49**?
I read **6:50**
